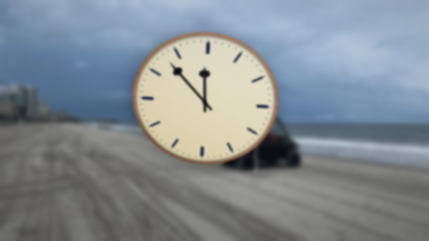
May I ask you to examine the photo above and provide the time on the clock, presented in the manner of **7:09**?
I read **11:53**
